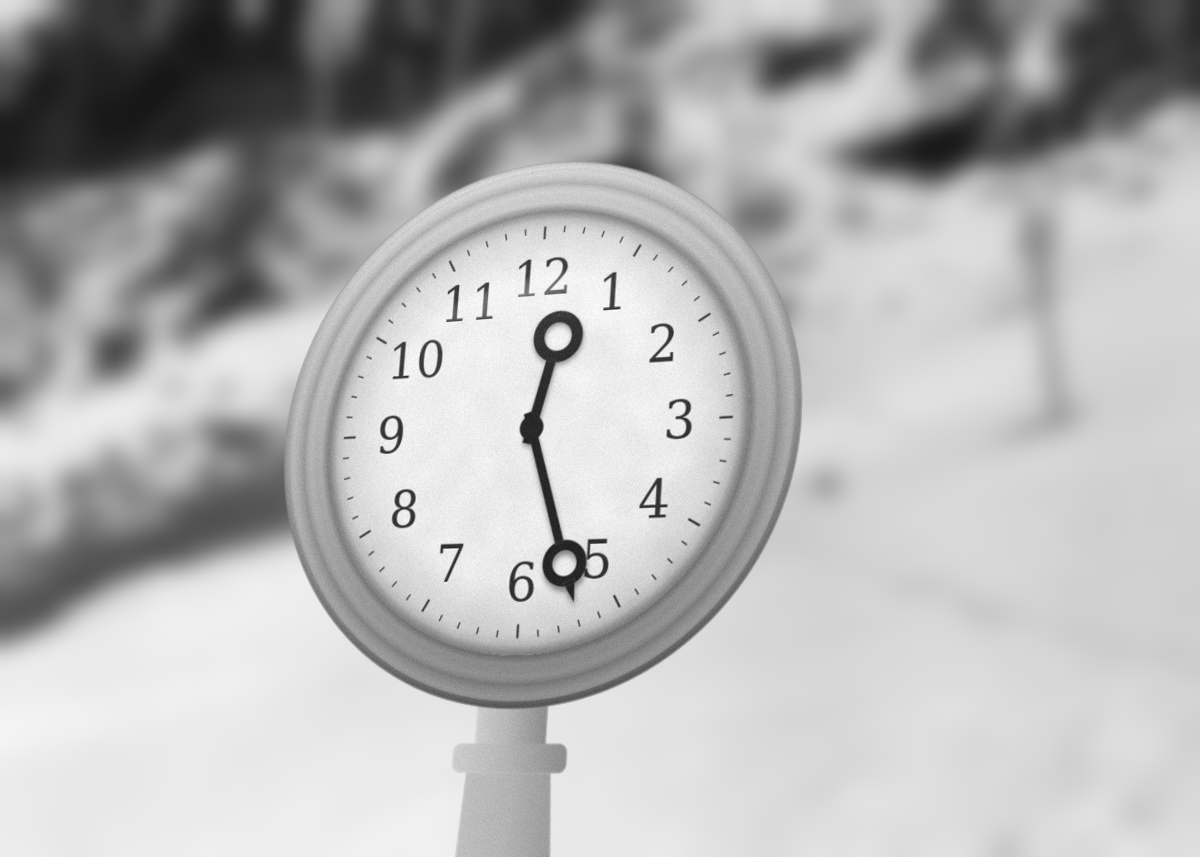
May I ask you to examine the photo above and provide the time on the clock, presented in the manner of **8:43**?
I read **12:27**
